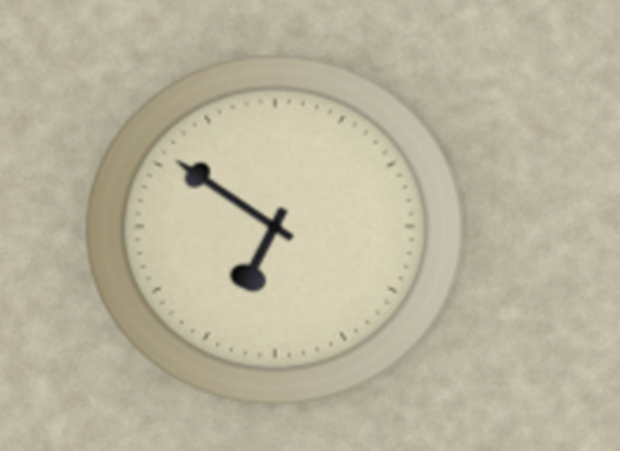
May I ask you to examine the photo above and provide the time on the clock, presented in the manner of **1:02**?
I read **6:51**
